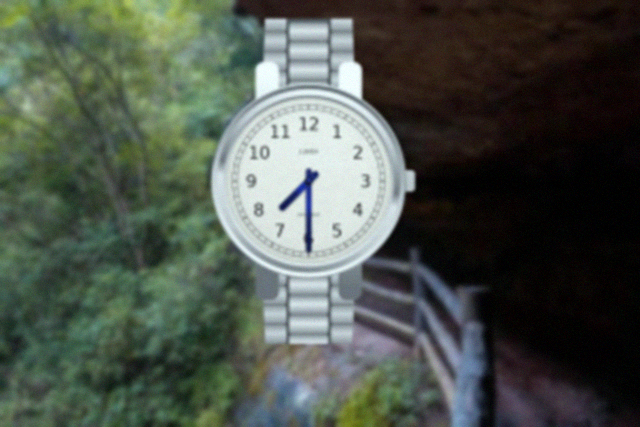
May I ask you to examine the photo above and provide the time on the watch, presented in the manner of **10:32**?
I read **7:30**
